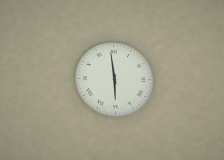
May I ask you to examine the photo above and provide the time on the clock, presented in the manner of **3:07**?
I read **5:59**
